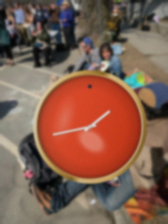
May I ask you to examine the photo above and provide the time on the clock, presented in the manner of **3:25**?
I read **1:43**
